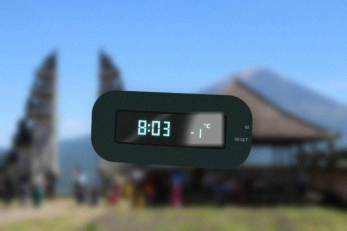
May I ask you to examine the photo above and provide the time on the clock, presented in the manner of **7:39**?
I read **8:03**
